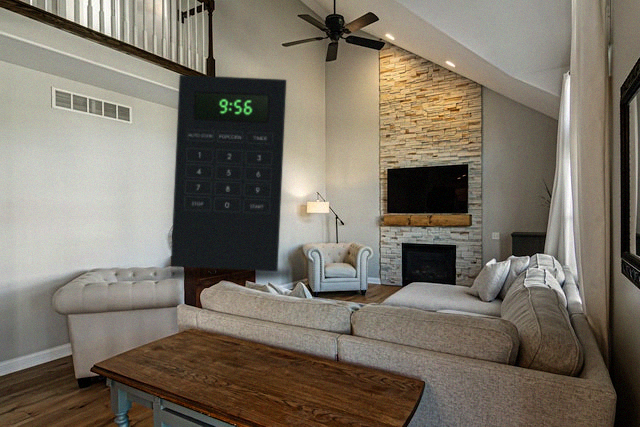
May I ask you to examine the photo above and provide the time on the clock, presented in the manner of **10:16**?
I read **9:56**
